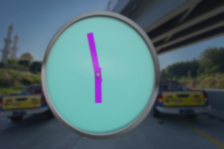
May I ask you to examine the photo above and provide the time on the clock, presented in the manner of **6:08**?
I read **5:58**
